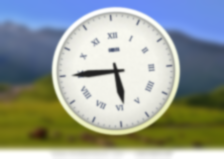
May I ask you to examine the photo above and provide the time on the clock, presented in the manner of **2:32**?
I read **5:45**
